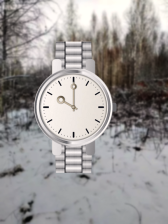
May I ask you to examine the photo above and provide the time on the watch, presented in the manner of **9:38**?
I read **10:00**
